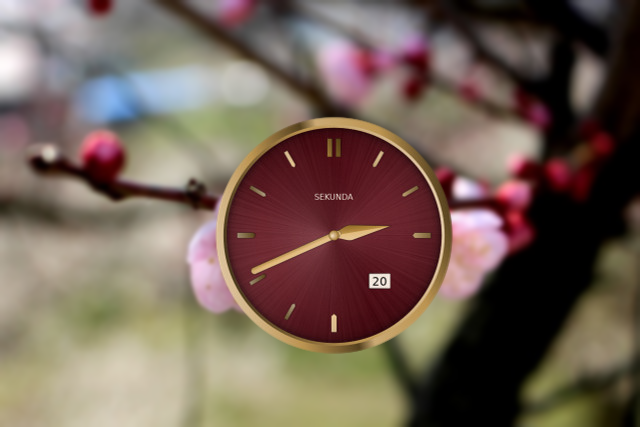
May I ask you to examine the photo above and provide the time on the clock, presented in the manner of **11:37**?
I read **2:41**
